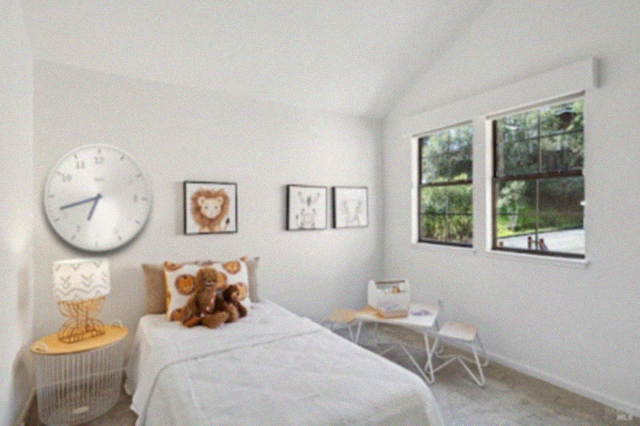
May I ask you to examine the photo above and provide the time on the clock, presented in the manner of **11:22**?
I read **6:42**
